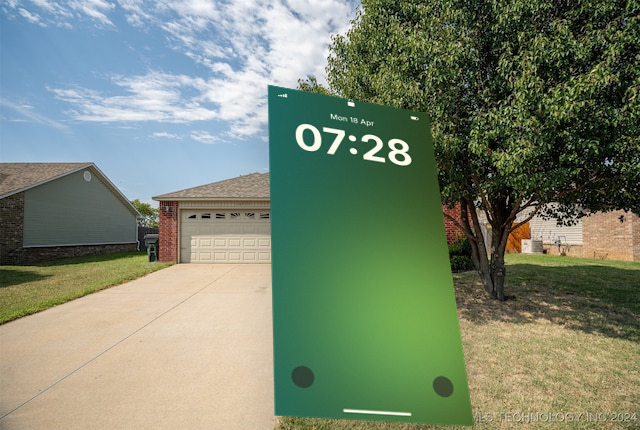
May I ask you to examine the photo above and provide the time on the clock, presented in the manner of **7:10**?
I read **7:28**
